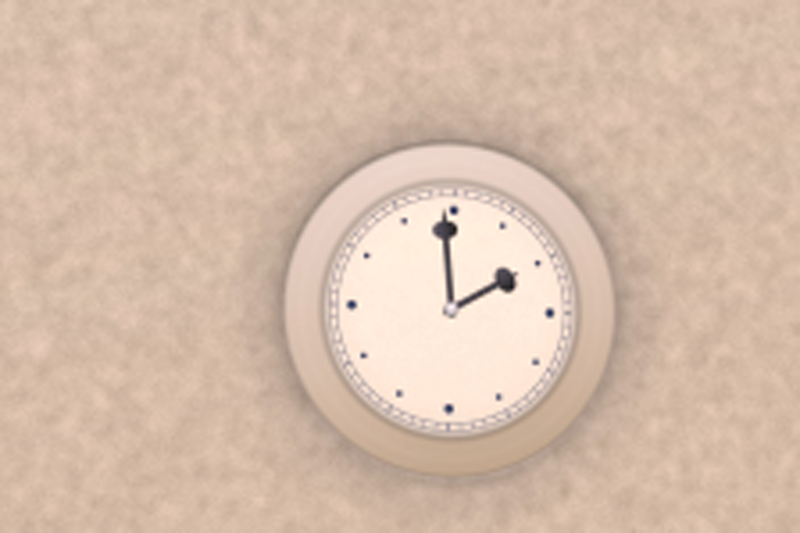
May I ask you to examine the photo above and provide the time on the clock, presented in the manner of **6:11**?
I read **1:59**
